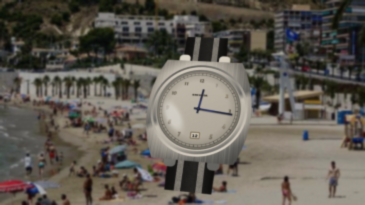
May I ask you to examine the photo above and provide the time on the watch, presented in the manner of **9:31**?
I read **12:16**
